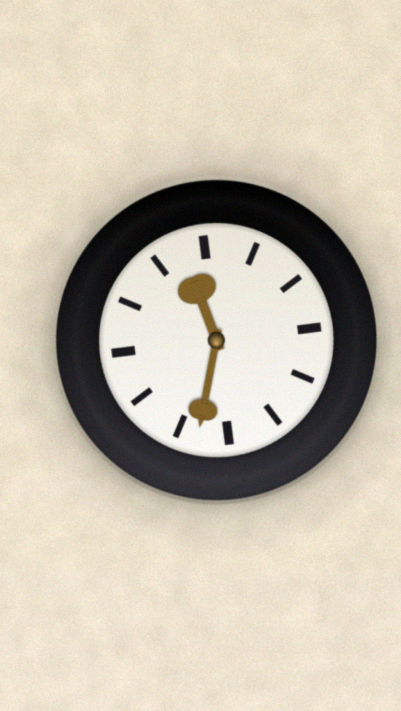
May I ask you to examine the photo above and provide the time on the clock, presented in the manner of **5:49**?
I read **11:33**
